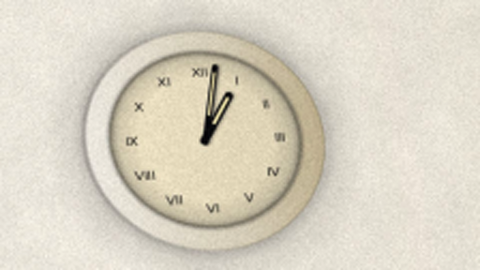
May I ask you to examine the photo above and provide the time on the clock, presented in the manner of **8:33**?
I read **1:02**
